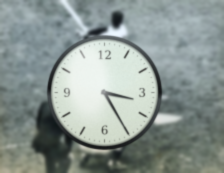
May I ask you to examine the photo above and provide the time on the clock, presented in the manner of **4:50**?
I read **3:25**
